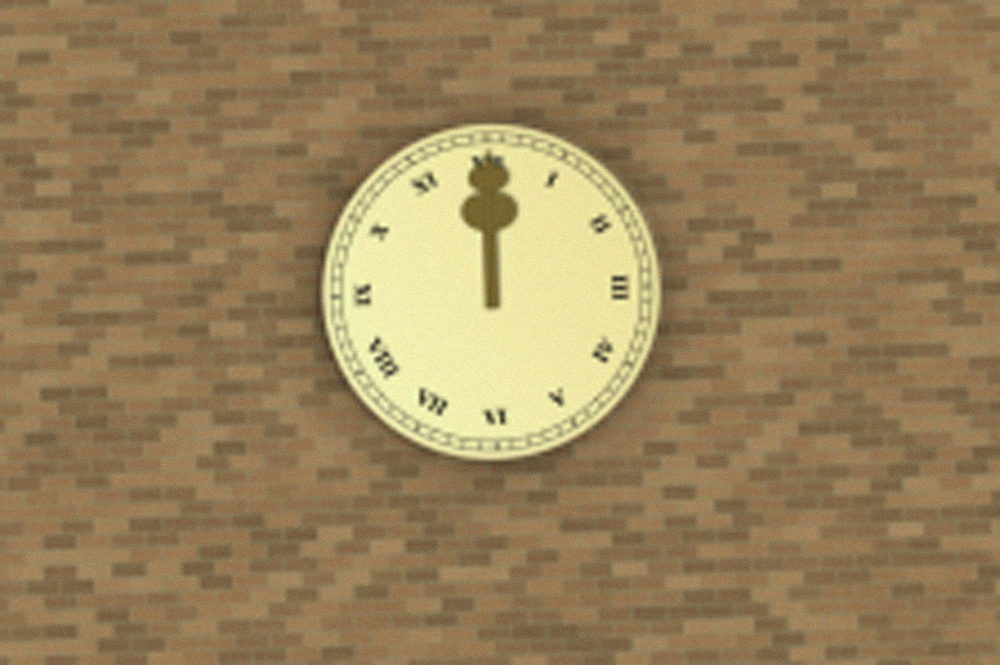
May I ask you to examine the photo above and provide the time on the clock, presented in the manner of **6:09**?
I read **12:00**
